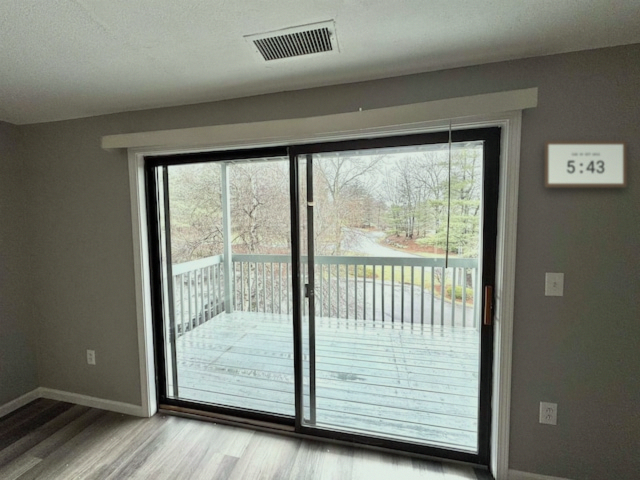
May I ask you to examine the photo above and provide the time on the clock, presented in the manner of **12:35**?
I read **5:43**
